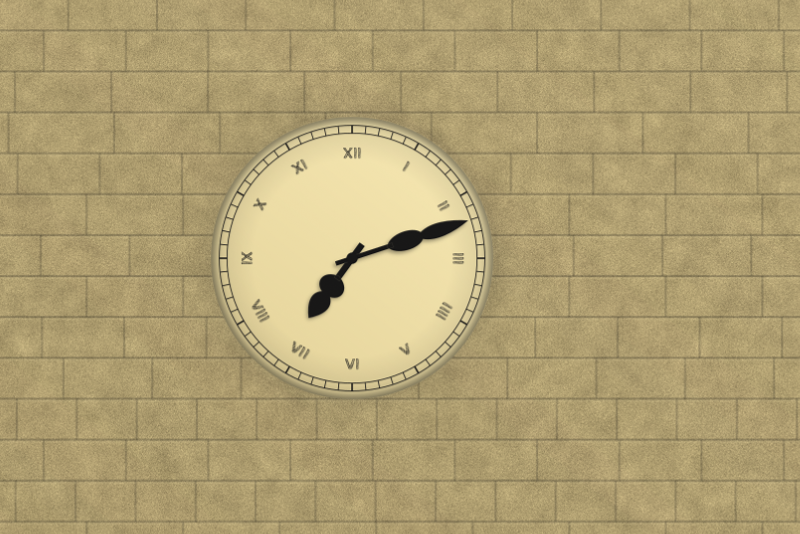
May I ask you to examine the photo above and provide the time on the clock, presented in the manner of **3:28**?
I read **7:12**
